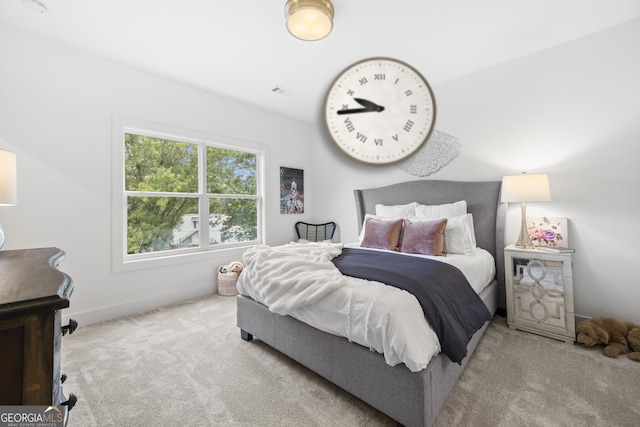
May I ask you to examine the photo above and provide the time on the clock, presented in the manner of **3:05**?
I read **9:44**
